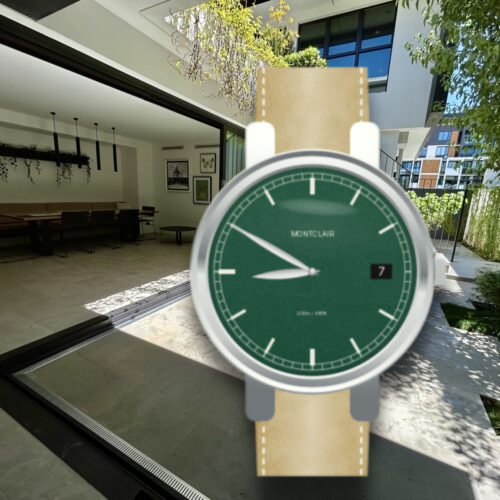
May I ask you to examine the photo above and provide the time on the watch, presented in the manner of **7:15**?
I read **8:50**
